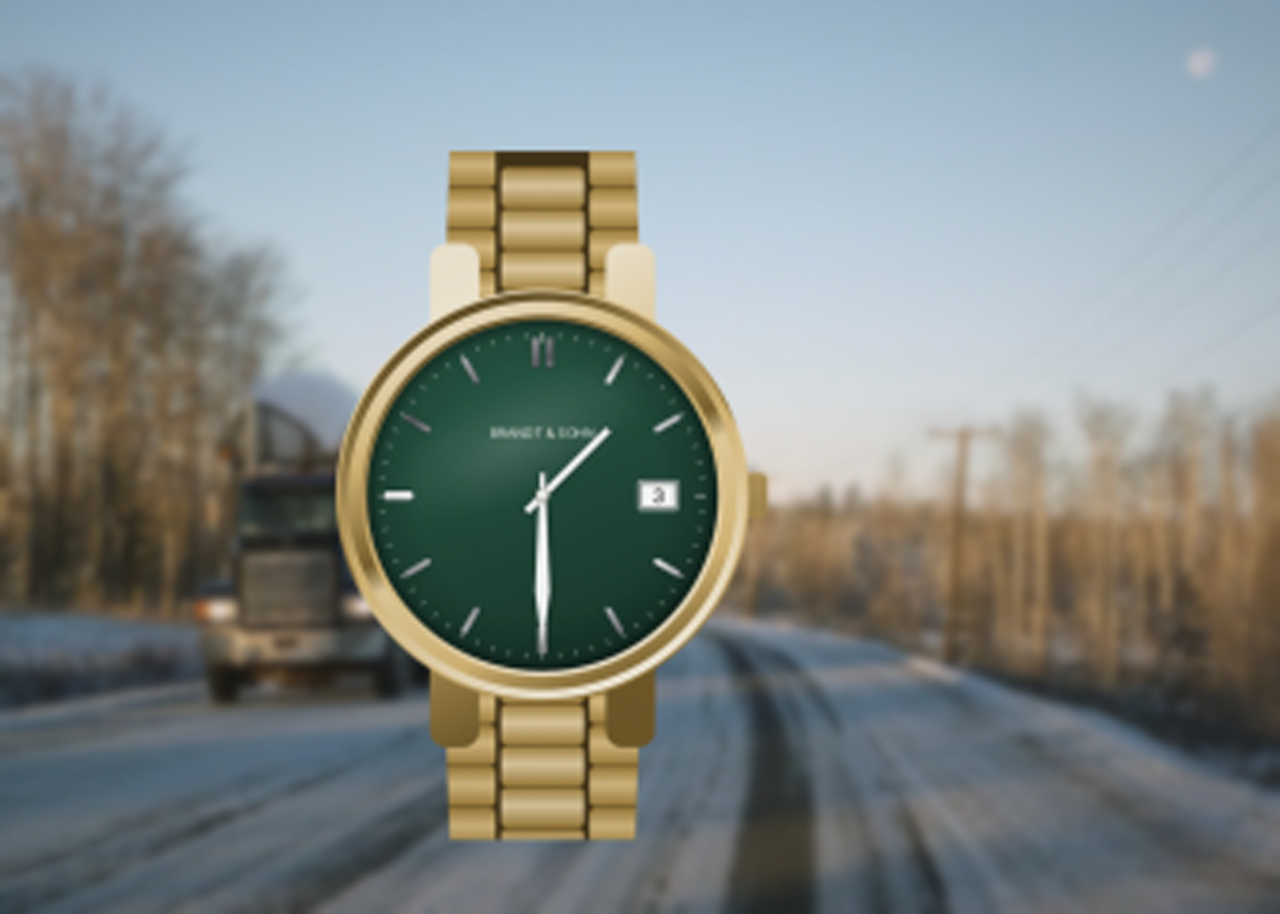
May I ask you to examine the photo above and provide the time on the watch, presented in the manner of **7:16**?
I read **1:30**
